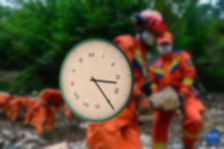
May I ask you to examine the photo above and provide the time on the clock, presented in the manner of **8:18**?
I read **3:25**
